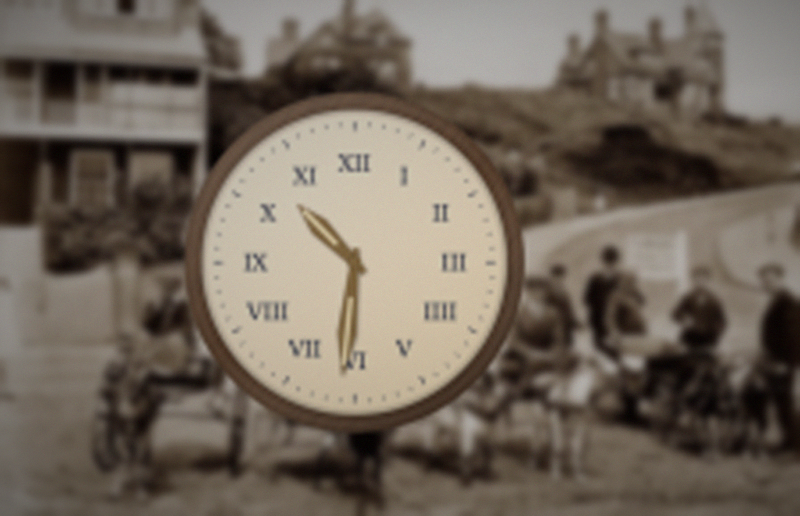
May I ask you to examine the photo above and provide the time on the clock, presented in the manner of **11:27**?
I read **10:31**
